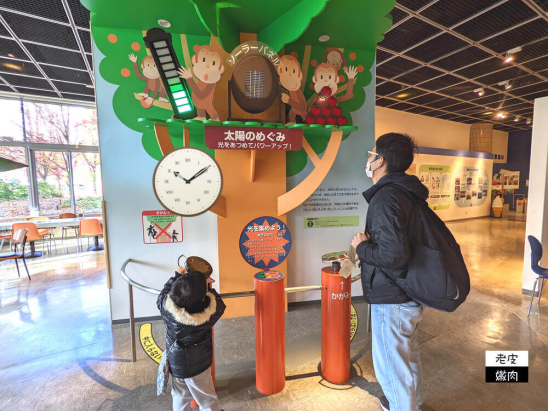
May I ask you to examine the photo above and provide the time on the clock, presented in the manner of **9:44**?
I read **10:09**
